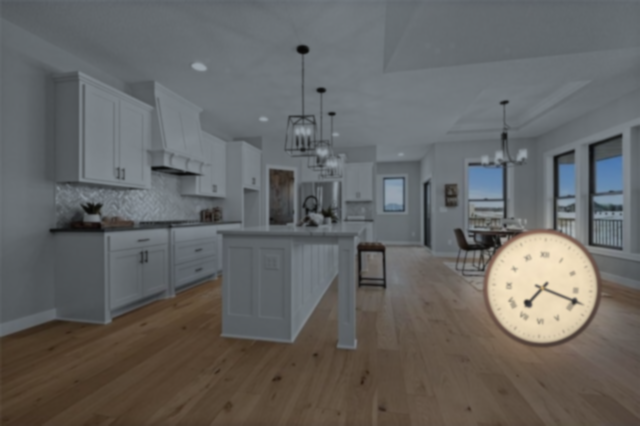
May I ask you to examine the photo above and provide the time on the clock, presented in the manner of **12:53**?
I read **7:18**
